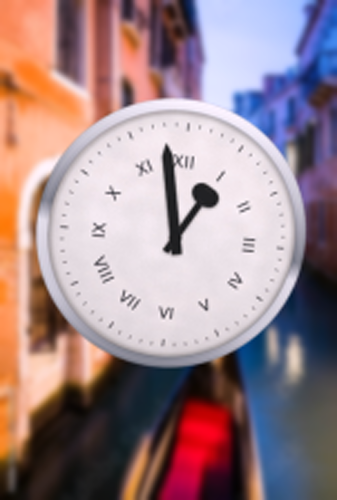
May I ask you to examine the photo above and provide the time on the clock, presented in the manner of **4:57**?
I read **12:58**
